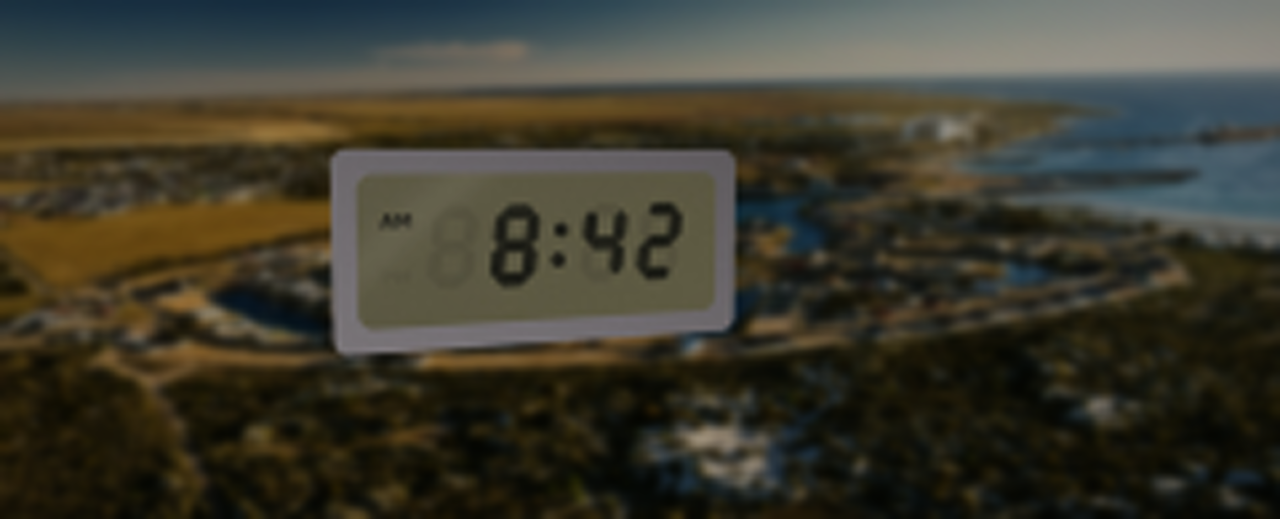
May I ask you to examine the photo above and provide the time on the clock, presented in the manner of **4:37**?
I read **8:42**
